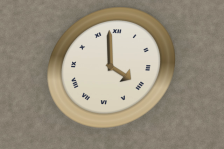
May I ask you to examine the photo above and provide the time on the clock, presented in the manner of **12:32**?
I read **3:58**
